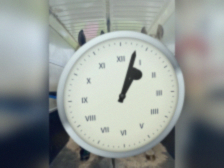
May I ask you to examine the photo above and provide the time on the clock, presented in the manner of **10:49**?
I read **1:03**
